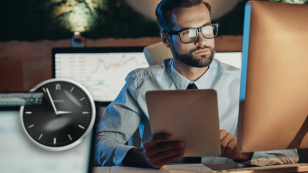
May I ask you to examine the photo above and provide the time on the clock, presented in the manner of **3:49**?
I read **2:56**
